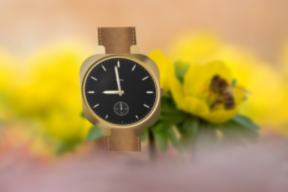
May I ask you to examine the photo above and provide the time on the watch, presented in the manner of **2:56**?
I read **8:59**
